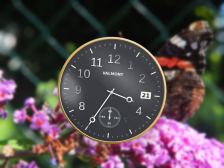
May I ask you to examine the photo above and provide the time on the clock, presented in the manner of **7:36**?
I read **3:35**
